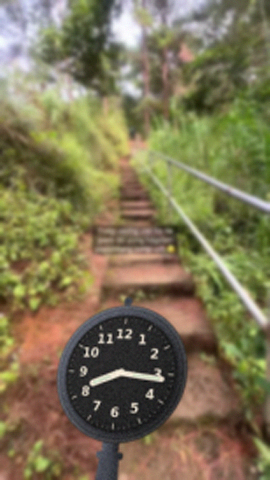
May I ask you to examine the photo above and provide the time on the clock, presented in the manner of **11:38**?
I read **8:16**
